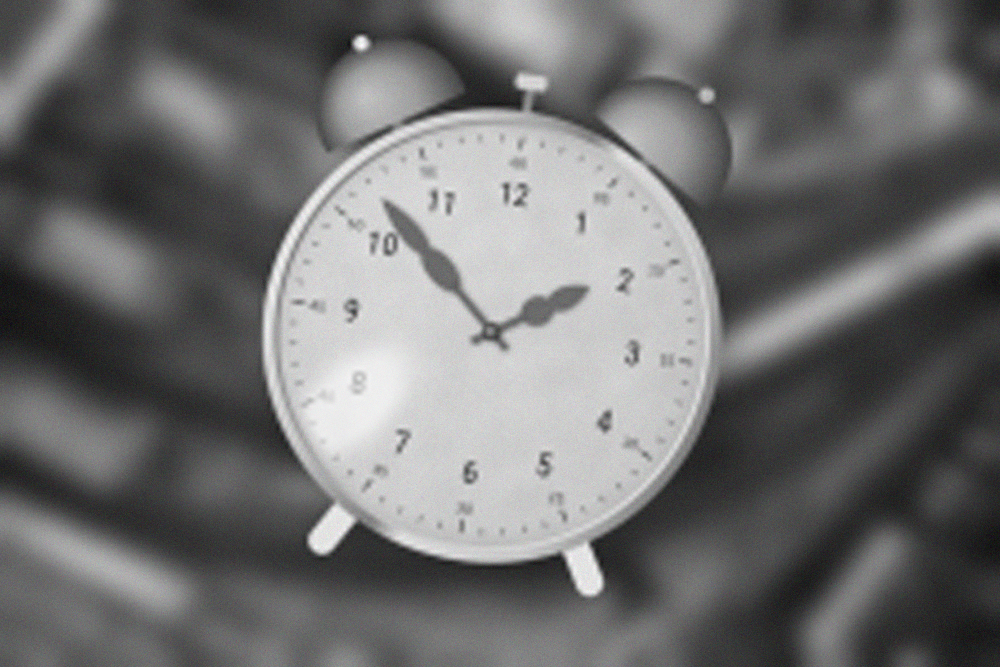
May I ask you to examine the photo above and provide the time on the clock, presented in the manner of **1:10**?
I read **1:52**
